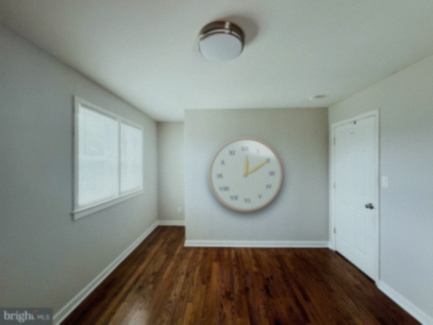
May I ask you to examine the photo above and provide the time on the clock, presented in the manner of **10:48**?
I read **12:10**
